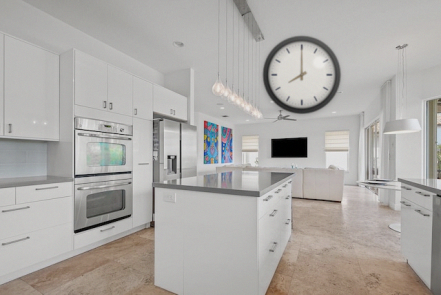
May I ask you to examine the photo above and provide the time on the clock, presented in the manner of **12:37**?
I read **8:00**
